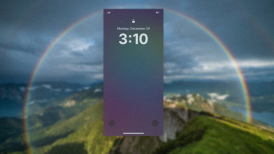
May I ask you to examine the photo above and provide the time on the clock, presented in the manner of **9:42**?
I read **3:10**
